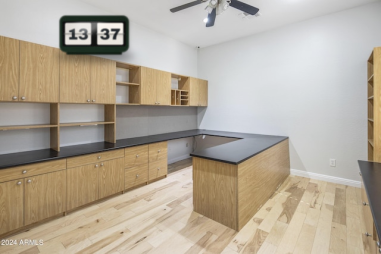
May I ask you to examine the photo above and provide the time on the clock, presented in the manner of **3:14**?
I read **13:37**
